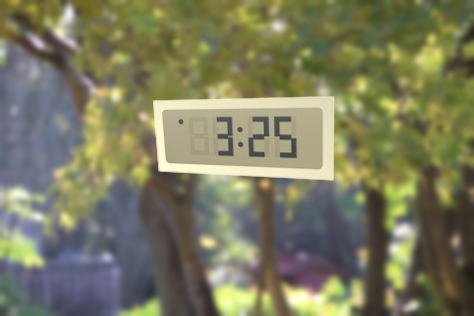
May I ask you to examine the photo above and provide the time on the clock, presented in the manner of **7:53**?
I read **3:25**
